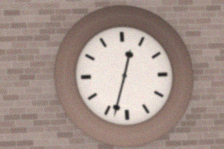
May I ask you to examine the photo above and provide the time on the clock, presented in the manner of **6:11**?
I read **12:33**
